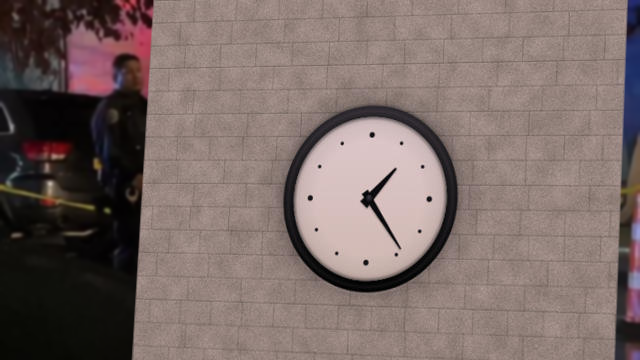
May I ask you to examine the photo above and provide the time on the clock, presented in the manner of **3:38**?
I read **1:24**
